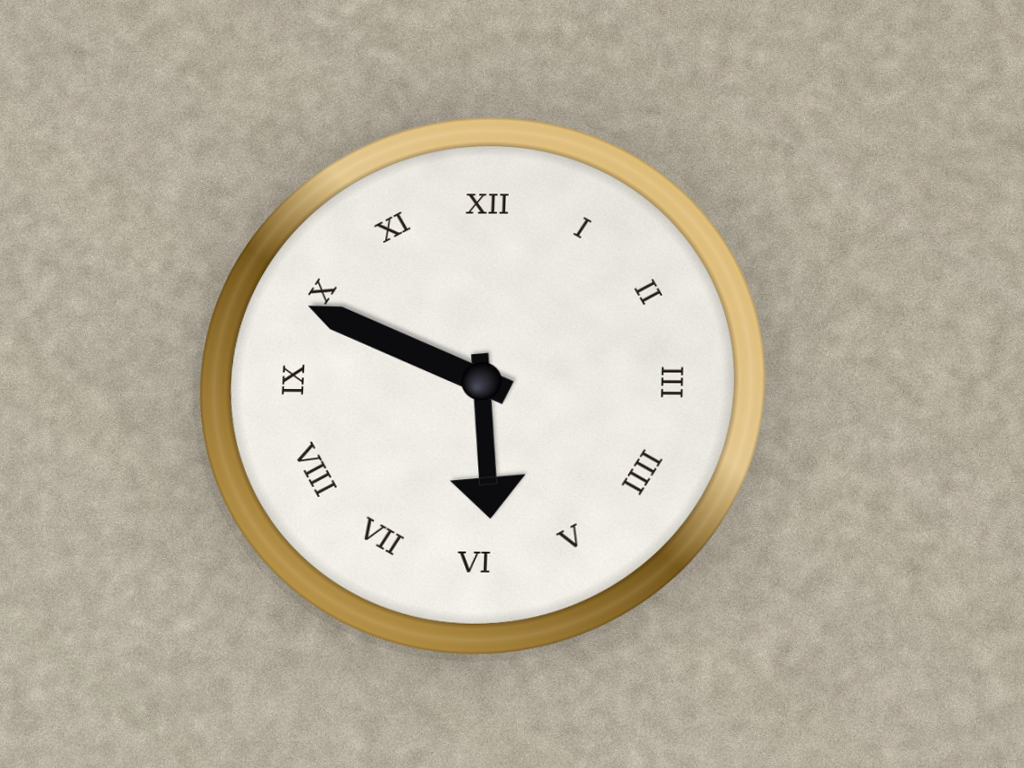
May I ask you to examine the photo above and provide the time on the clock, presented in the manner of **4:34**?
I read **5:49**
